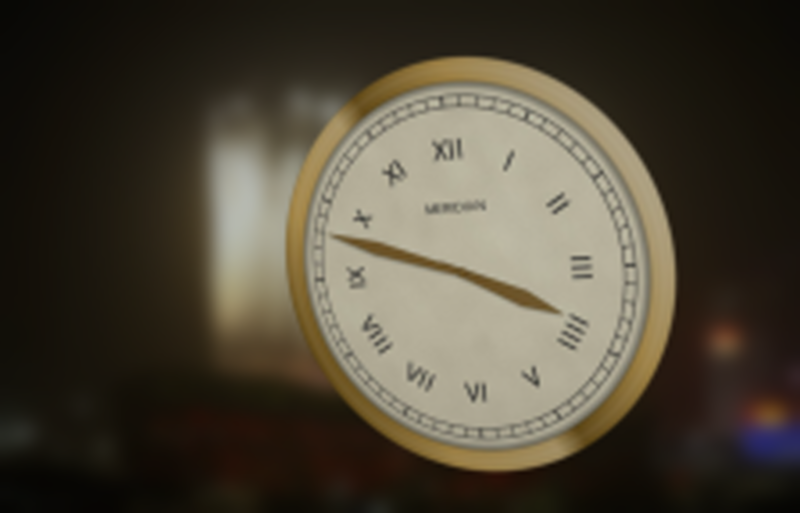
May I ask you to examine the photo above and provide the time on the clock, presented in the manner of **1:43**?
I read **3:48**
